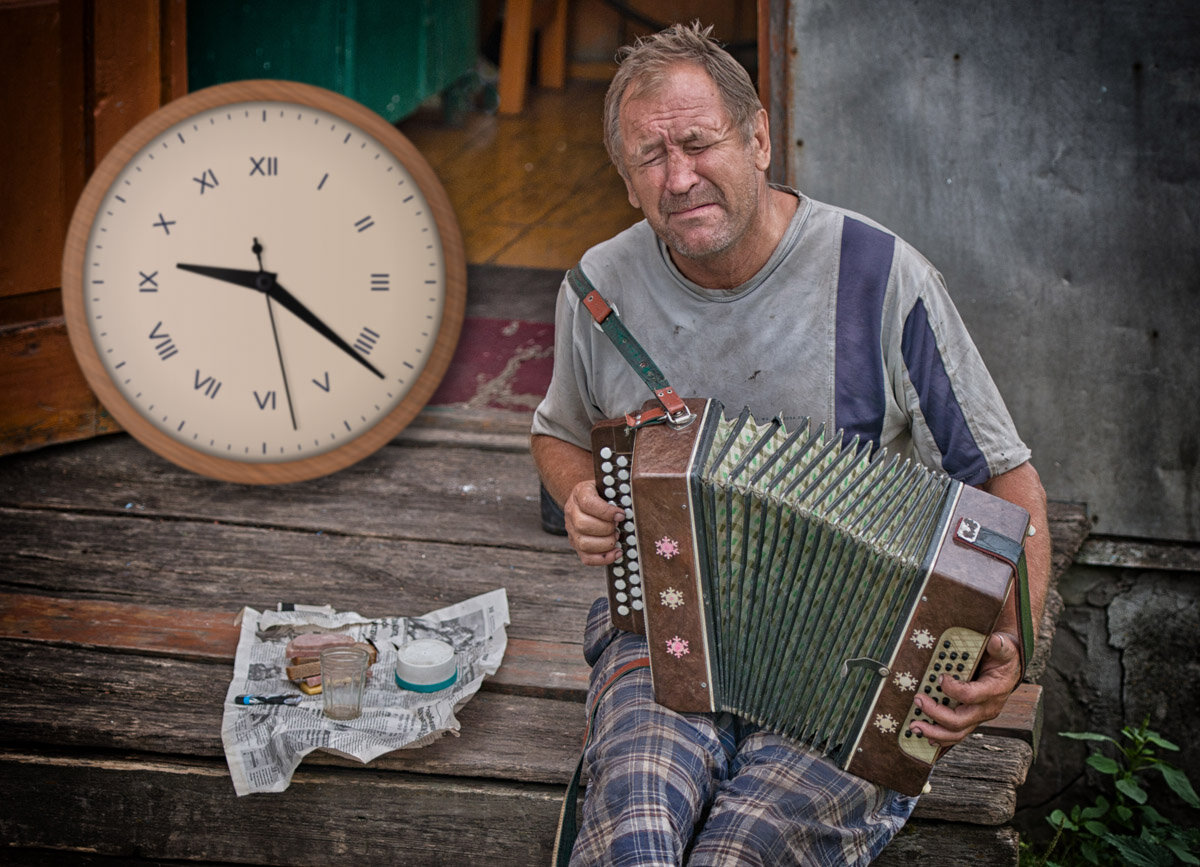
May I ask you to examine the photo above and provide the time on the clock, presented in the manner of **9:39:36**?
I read **9:21:28**
